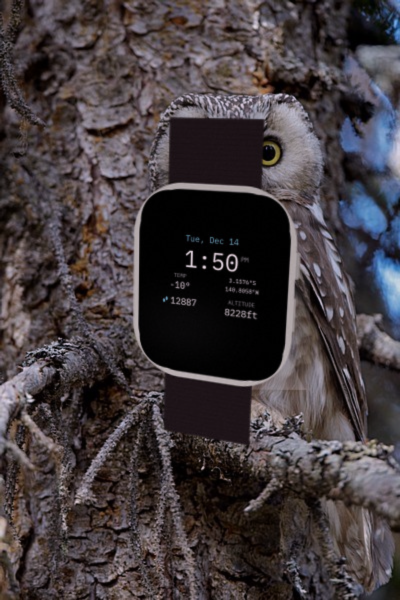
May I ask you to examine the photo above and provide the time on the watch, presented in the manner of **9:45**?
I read **1:50**
